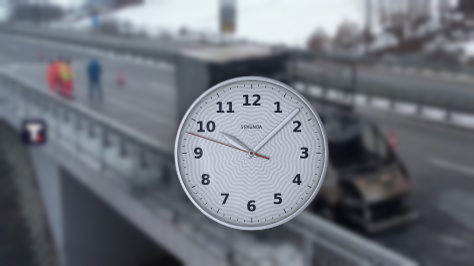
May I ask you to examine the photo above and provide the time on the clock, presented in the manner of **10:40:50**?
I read **10:07:48**
